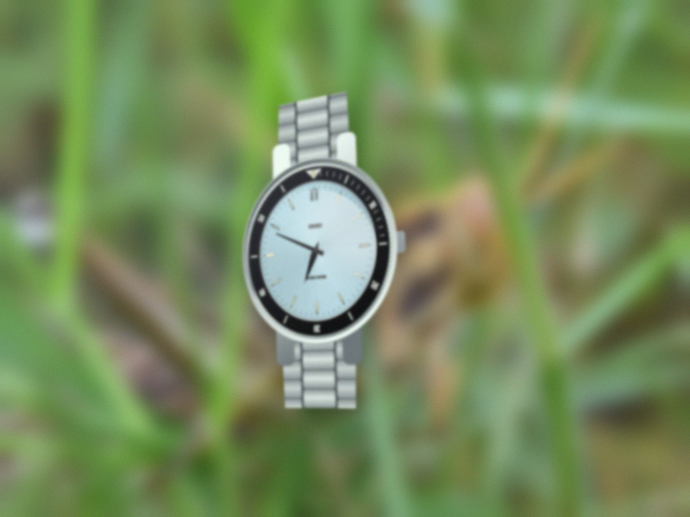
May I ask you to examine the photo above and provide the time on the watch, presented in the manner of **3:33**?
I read **6:49**
